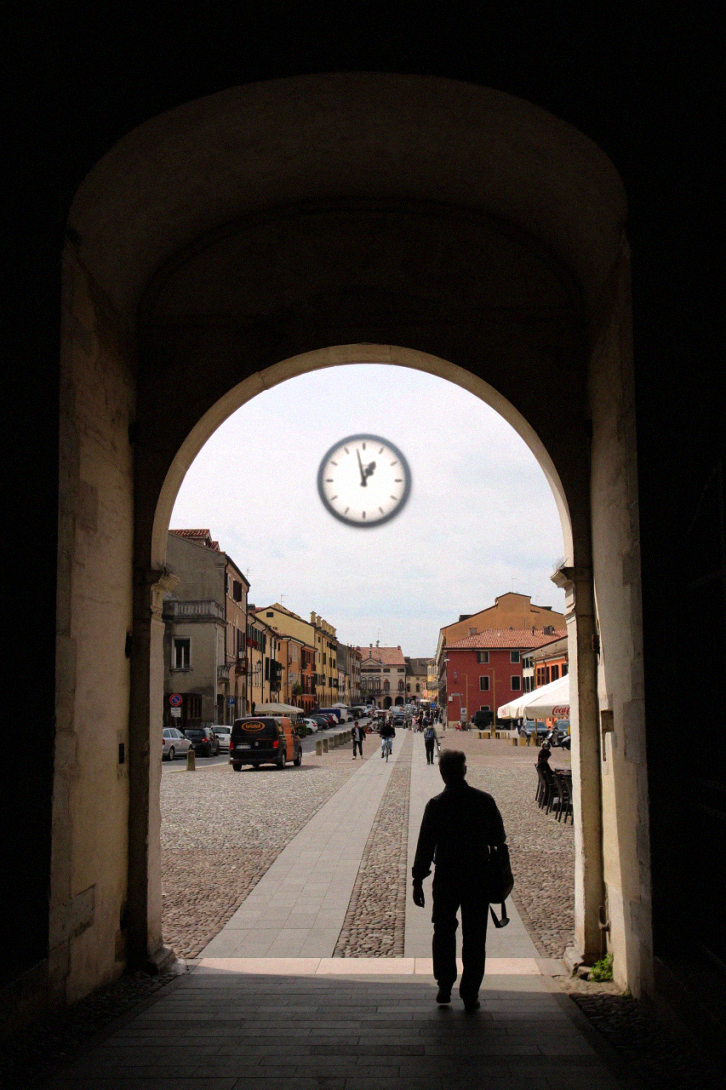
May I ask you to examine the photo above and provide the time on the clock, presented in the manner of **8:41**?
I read **12:58**
